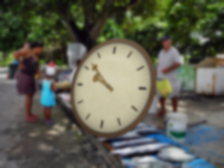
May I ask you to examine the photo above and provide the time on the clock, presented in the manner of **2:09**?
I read **9:52**
